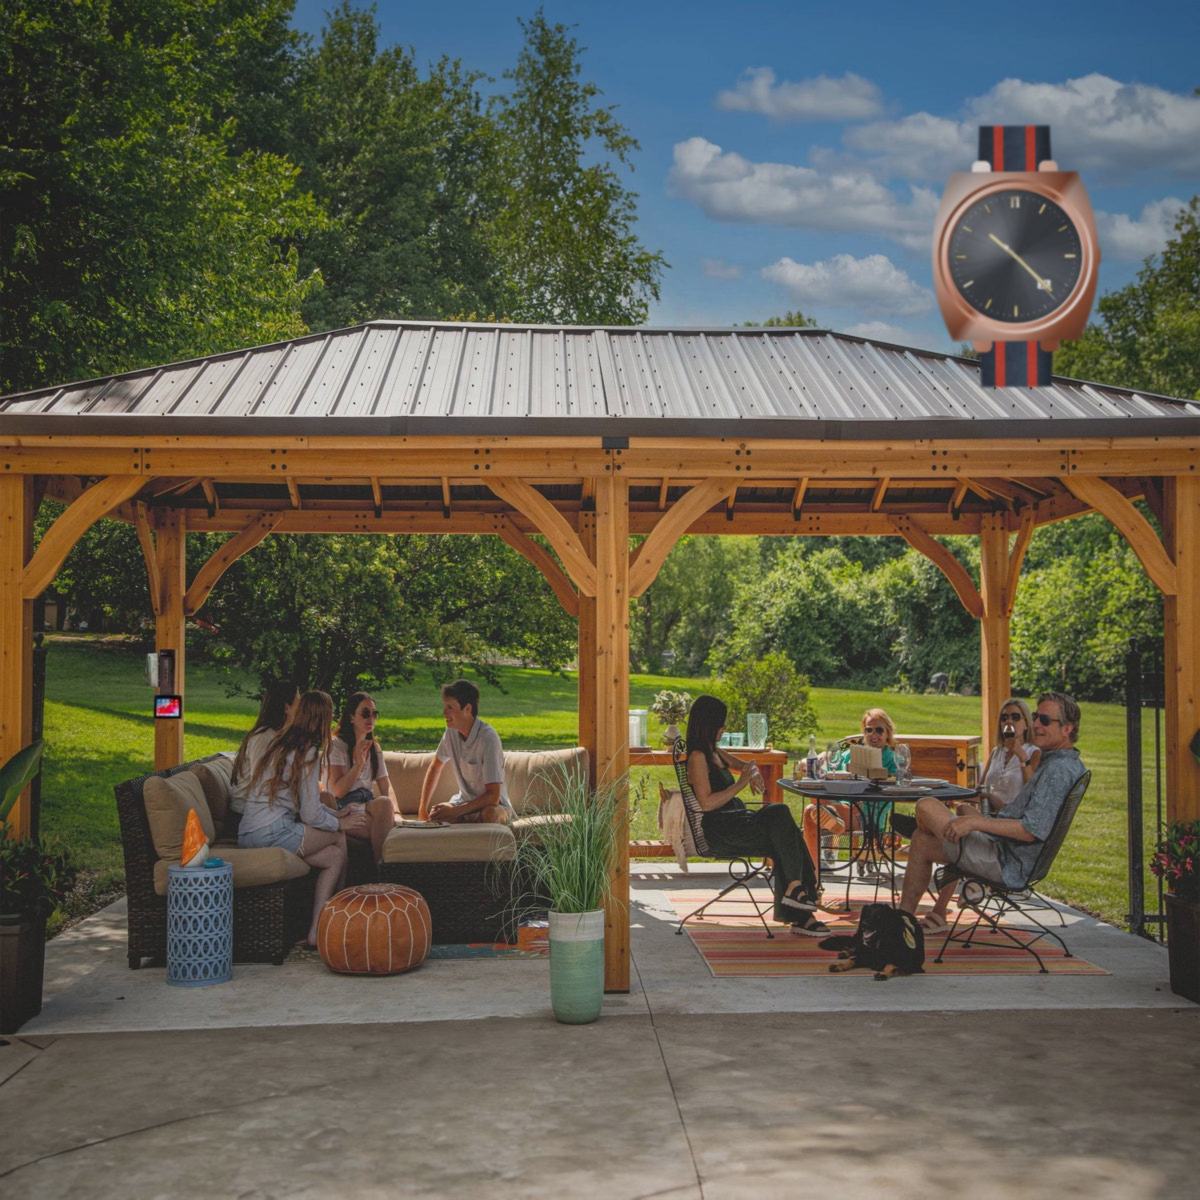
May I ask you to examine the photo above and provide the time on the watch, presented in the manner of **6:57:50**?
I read **10:22:23**
